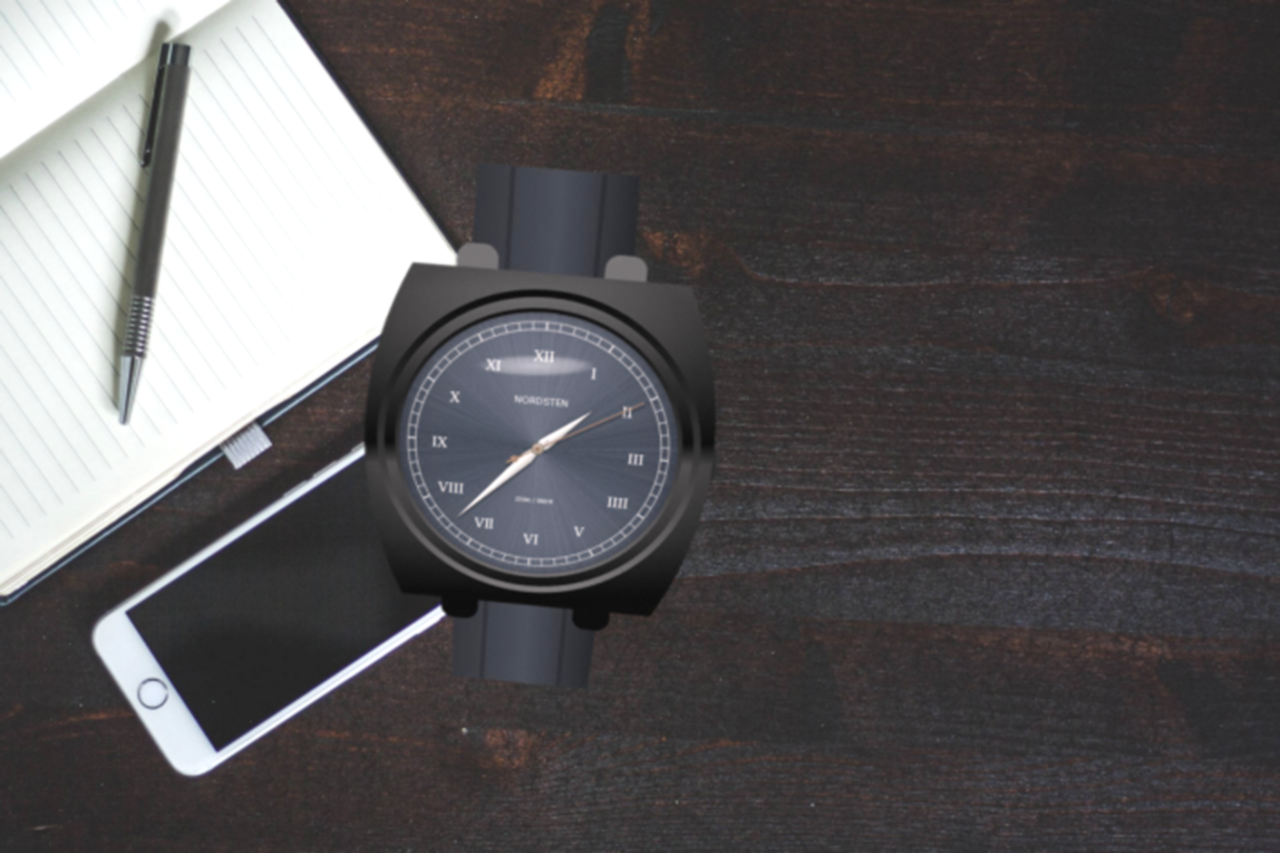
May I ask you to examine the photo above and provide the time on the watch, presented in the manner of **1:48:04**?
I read **1:37:10**
